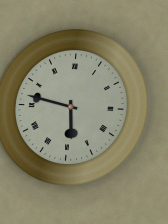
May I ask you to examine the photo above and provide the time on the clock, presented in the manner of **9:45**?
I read **5:47**
